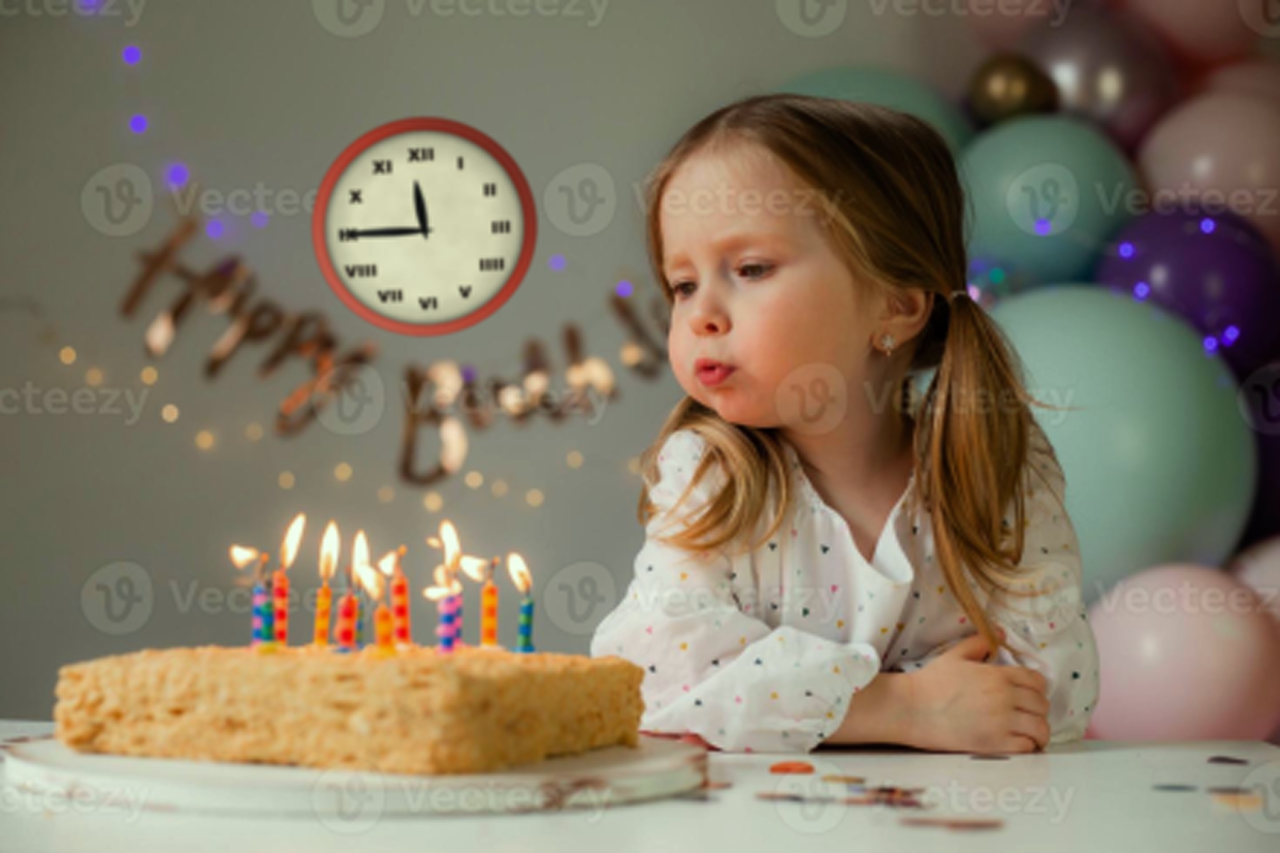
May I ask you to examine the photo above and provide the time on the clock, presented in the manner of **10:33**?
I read **11:45**
